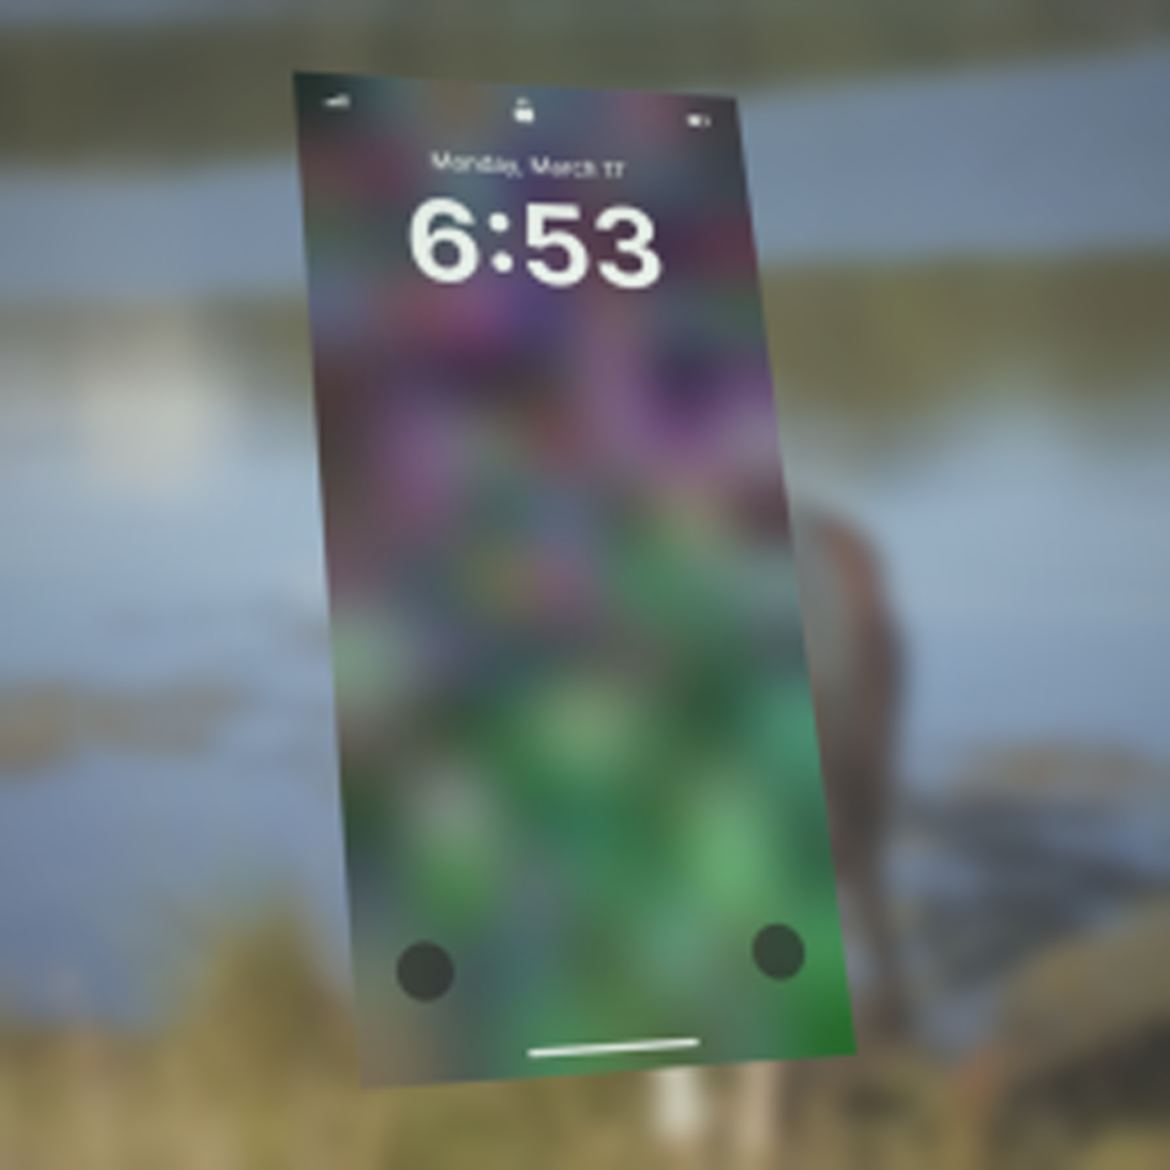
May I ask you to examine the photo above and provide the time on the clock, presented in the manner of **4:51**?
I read **6:53**
